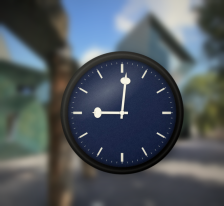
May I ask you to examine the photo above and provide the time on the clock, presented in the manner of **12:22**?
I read **9:01**
